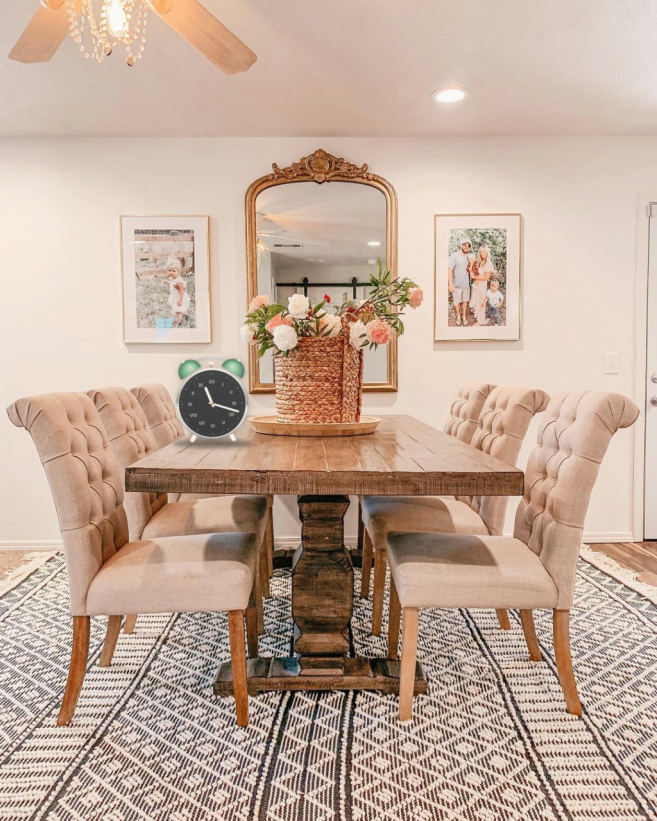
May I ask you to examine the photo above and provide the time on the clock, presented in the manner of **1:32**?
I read **11:18**
